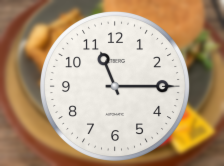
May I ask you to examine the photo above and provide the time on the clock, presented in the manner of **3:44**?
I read **11:15**
